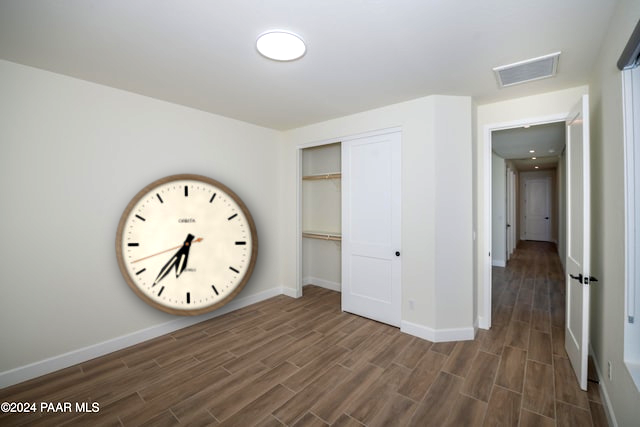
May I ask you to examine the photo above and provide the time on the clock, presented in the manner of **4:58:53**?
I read **6:36:42**
